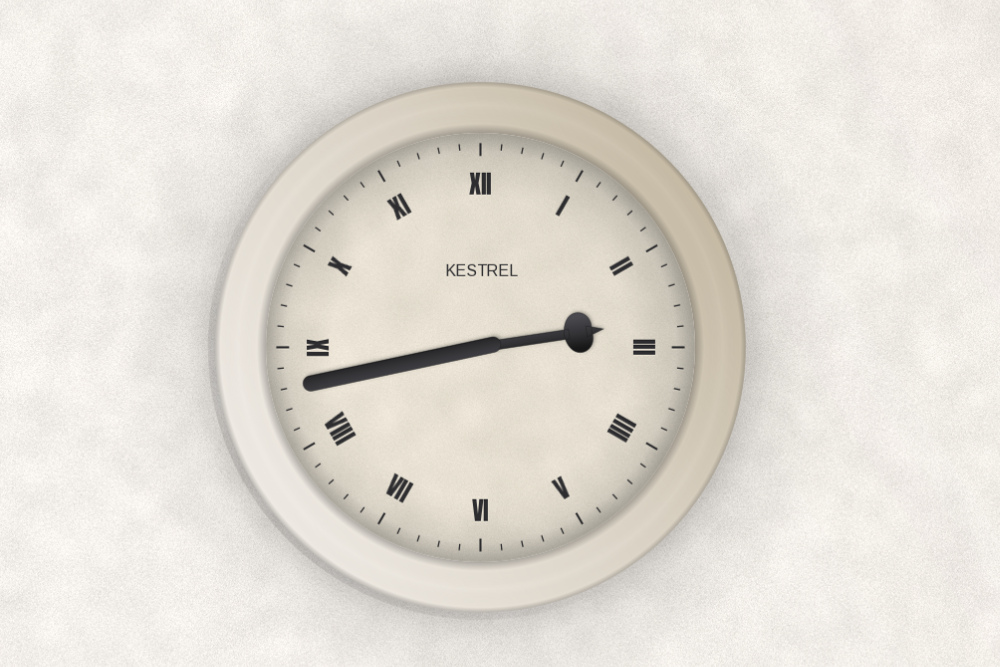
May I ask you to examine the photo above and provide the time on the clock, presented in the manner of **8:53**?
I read **2:43**
